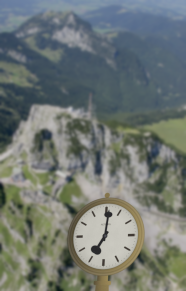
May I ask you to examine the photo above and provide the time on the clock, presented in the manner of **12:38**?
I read **7:01**
